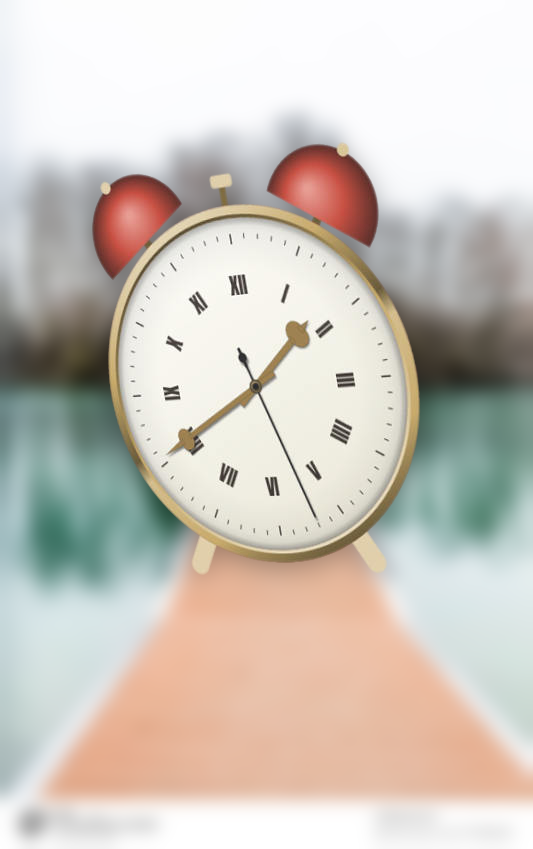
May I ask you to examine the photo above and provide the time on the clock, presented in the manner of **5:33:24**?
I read **1:40:27**
